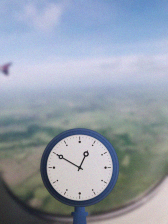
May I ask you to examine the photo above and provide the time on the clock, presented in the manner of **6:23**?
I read **12:50**
